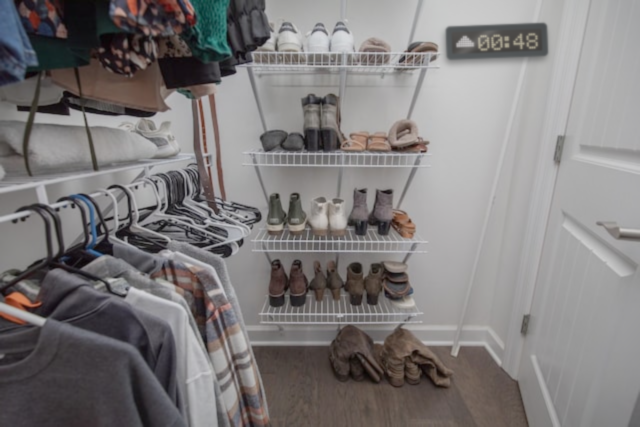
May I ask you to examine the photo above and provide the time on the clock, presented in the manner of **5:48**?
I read **0:48**
